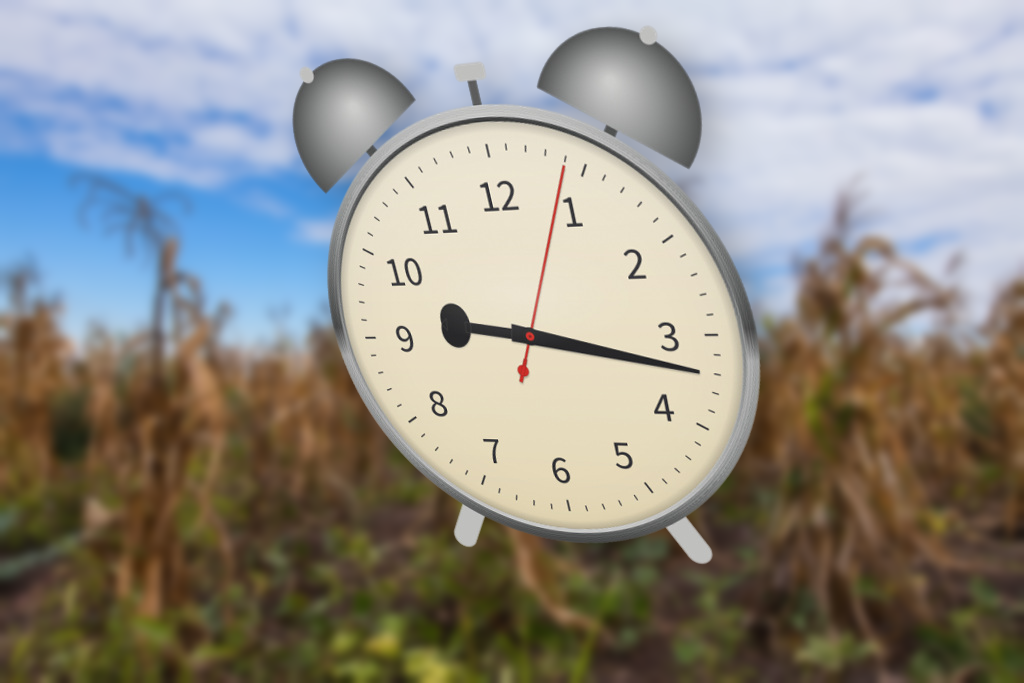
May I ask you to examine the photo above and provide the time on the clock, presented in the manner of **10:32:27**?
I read **9:17:04**
